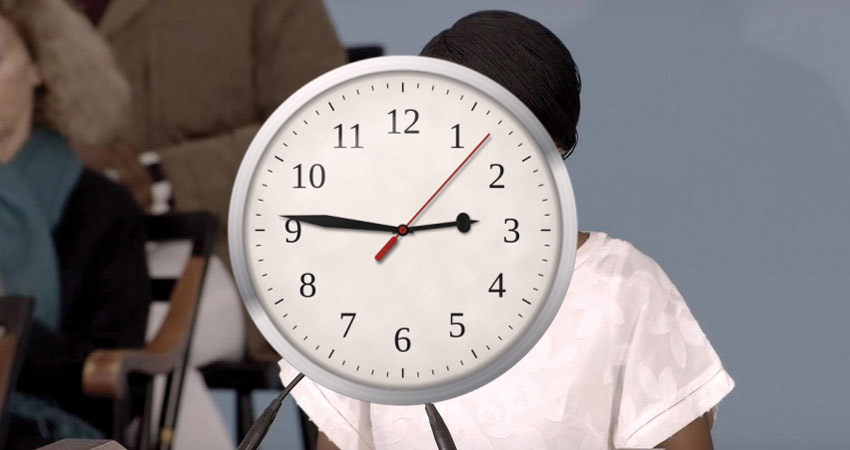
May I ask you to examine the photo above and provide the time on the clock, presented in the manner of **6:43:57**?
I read **2:46:07**
